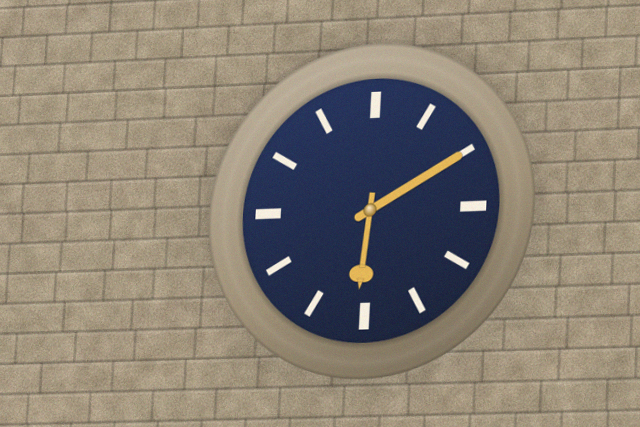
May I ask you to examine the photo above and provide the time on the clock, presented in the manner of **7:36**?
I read **6:10**
